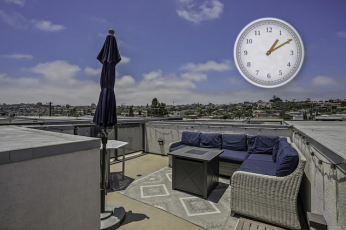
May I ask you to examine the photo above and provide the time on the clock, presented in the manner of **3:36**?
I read **1:10**
